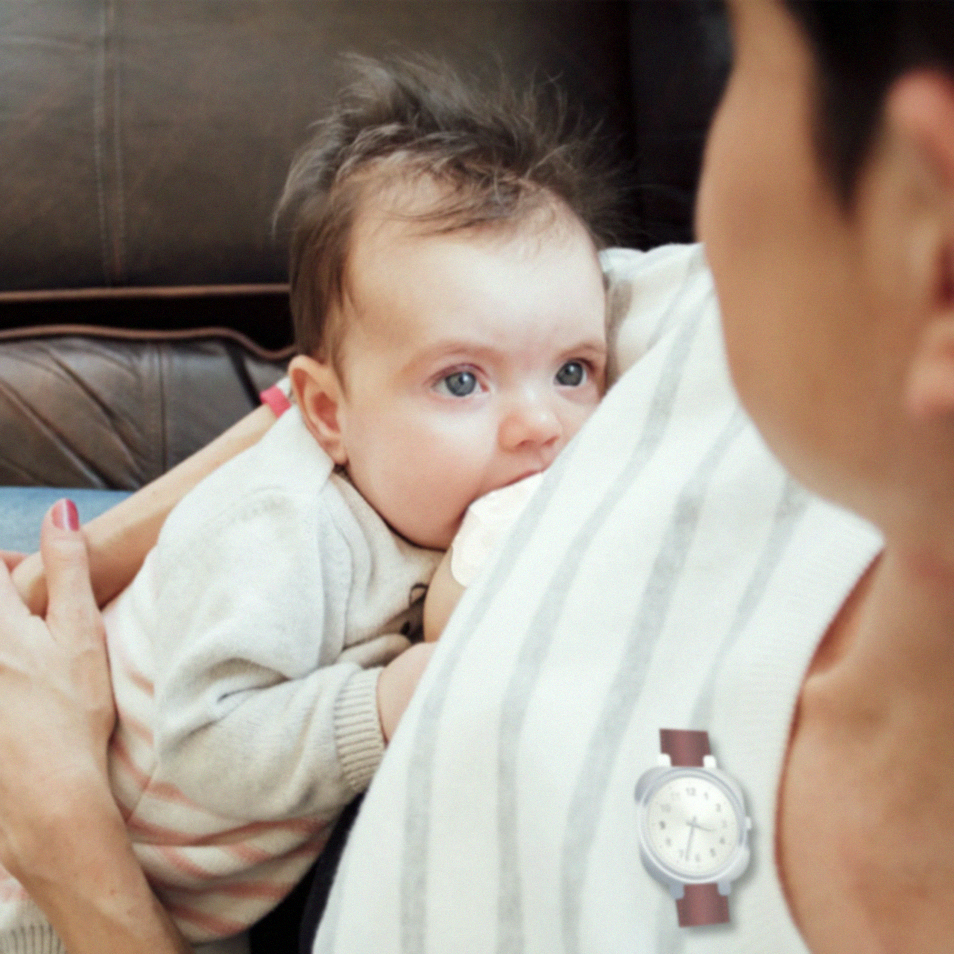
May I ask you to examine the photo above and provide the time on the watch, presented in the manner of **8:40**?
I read **3:33**
